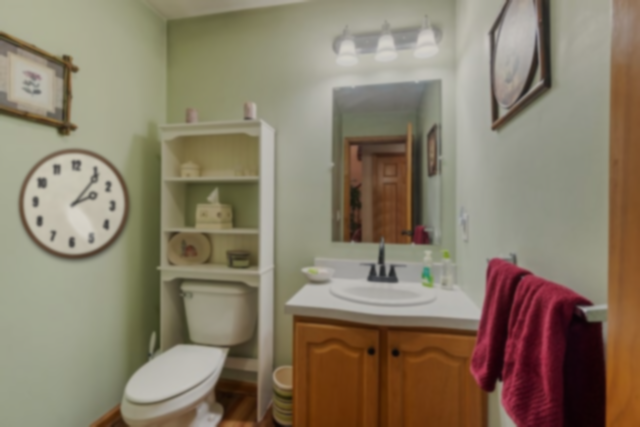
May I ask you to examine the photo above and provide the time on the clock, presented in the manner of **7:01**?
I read **2:06**
